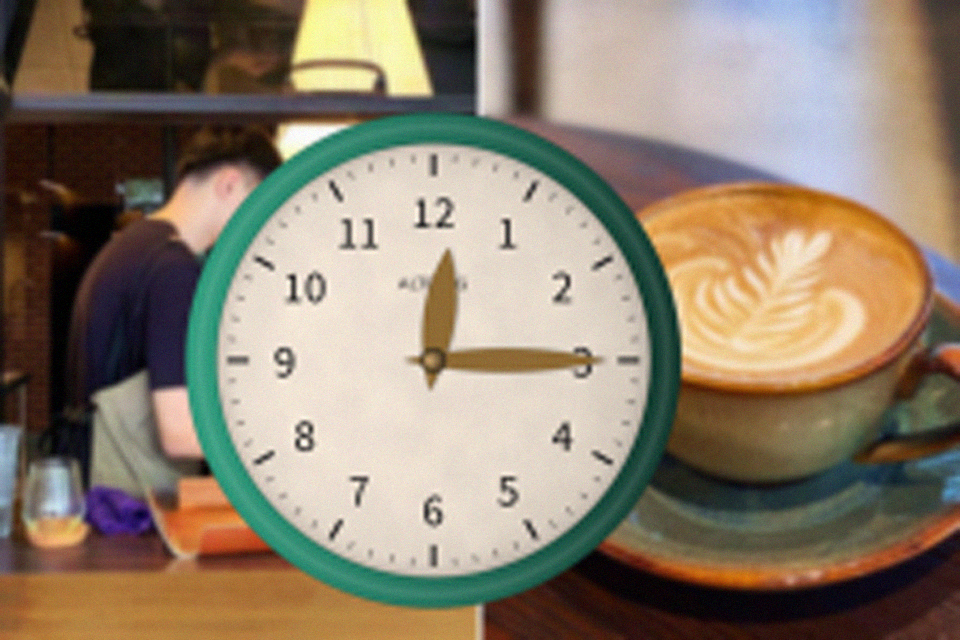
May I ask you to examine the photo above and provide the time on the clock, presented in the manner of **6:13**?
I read **12:15**
